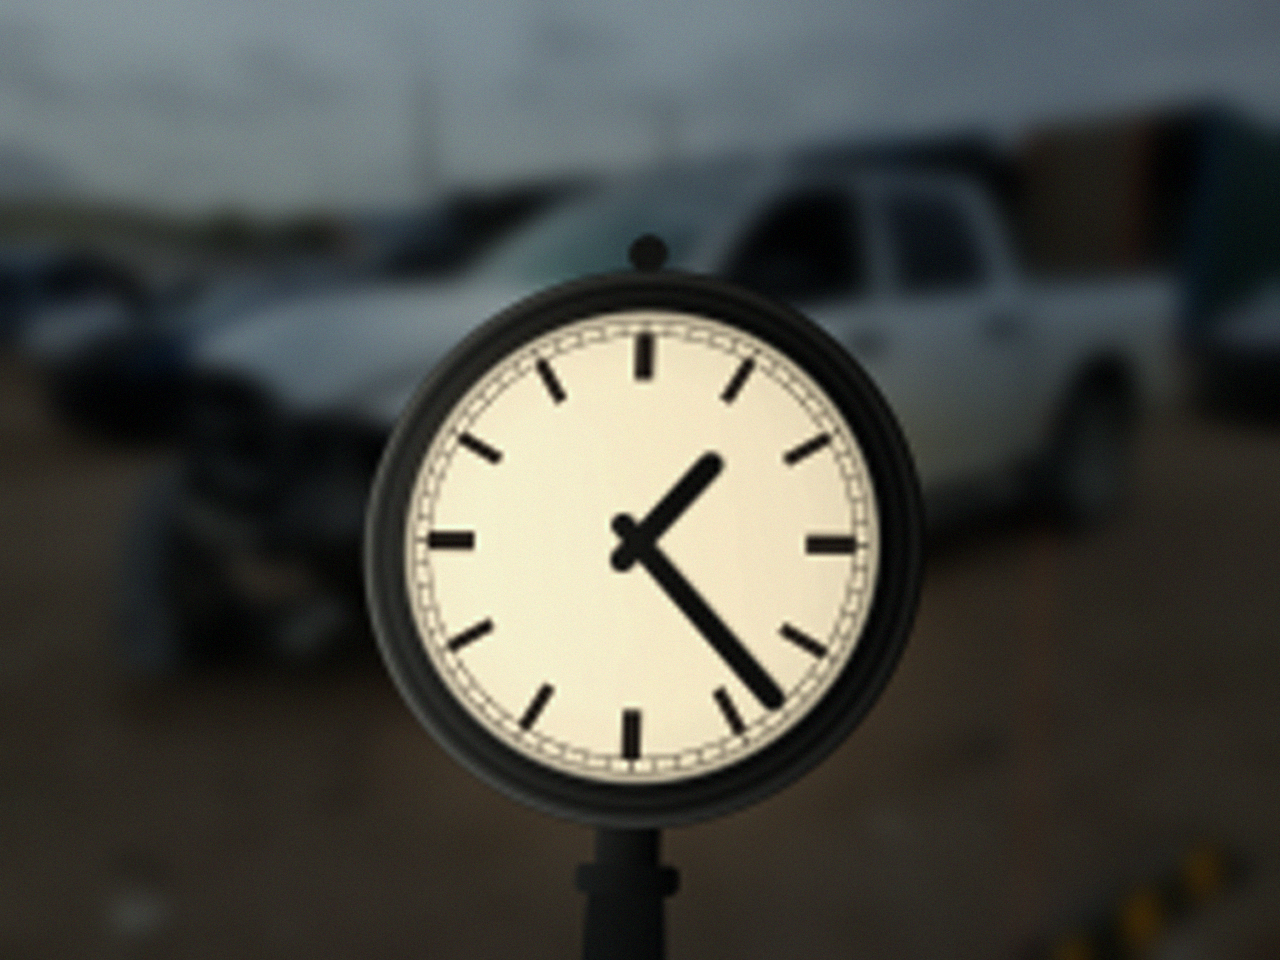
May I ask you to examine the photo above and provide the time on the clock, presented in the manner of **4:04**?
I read **1:23**
